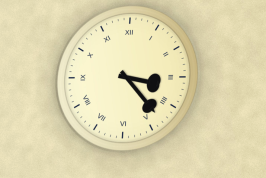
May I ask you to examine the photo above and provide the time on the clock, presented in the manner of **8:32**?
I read **3:23**
